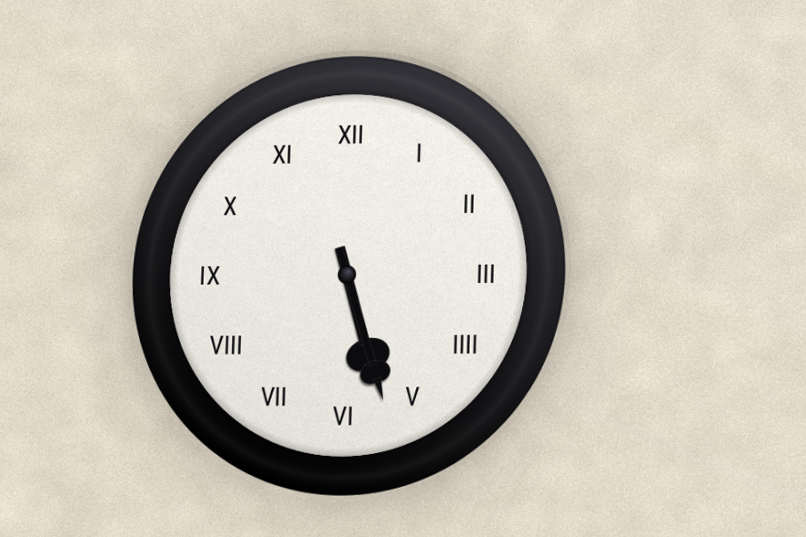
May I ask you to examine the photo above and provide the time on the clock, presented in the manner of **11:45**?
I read **5:27**
